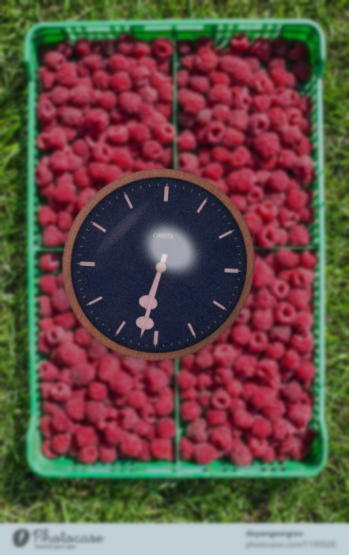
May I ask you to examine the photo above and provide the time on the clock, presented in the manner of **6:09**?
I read **6:32**
